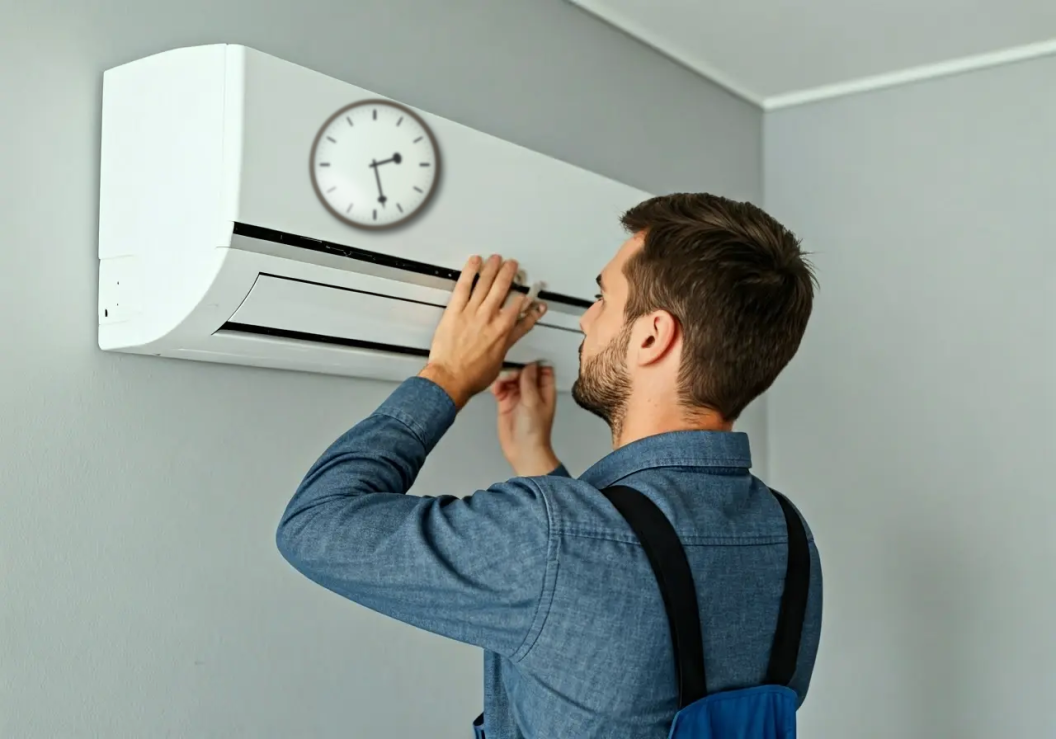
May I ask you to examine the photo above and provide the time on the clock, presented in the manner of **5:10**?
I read **2:28**
